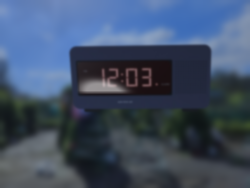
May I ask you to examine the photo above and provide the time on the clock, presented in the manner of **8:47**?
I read **12:03**
